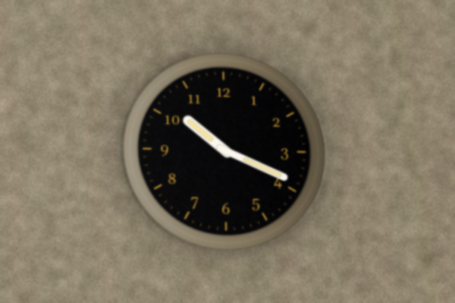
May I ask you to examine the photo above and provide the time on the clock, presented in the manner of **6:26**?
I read **10:19**
